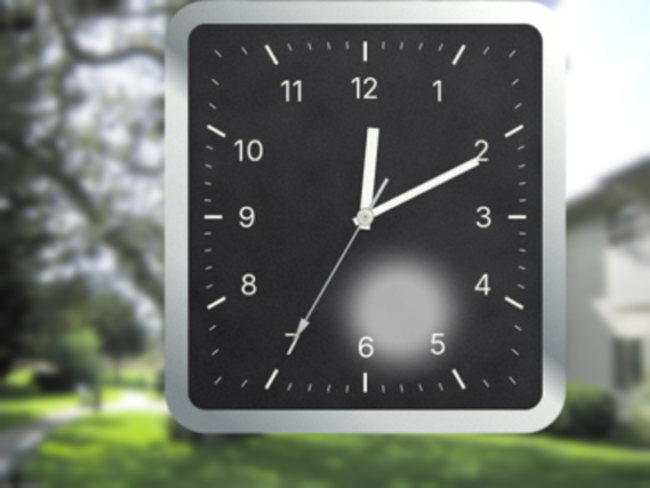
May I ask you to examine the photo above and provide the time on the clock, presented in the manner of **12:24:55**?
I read **12:10:35**
